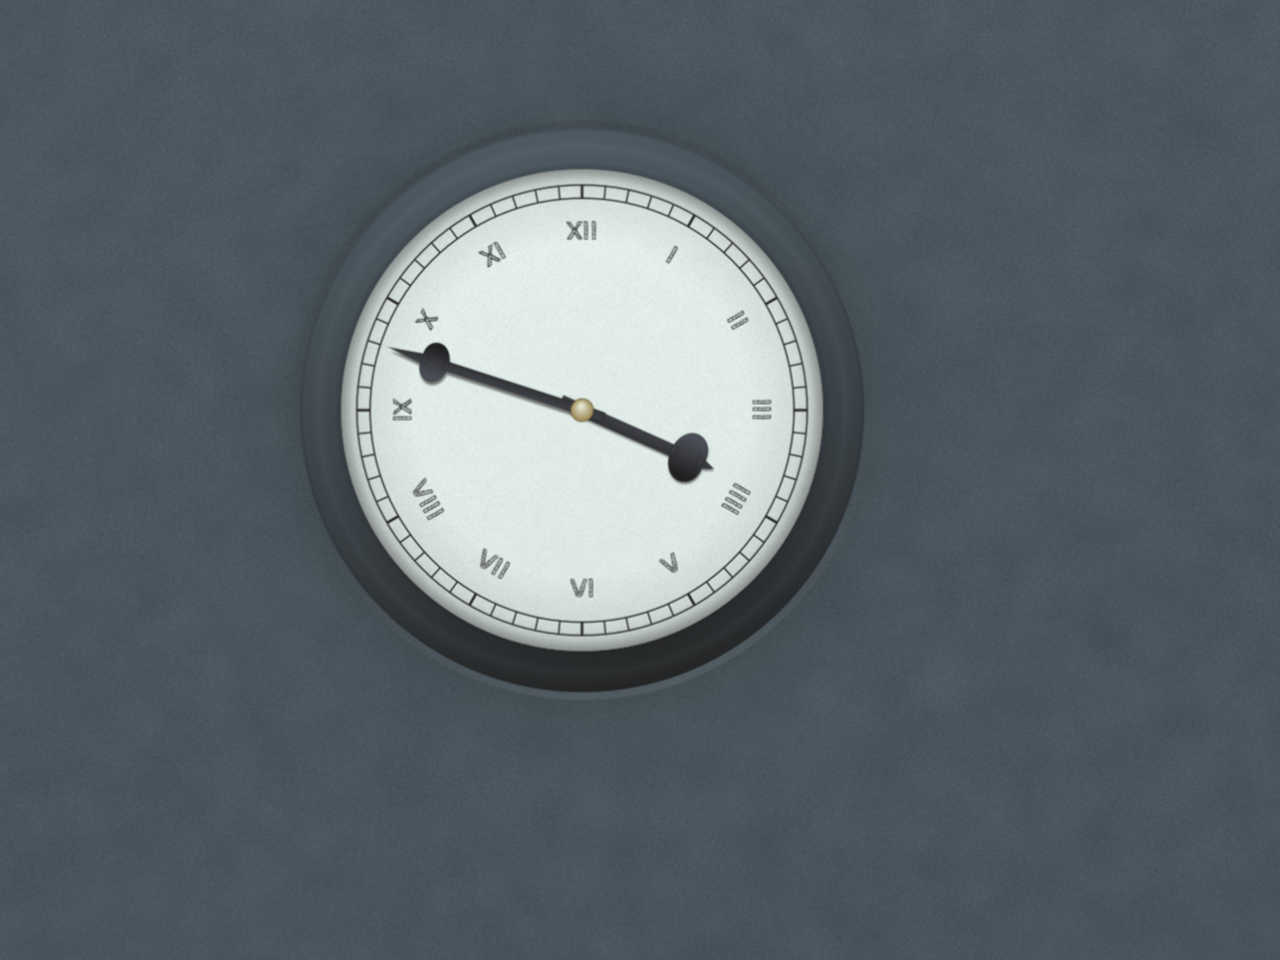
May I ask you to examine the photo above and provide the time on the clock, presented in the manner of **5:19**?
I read **3:48**
